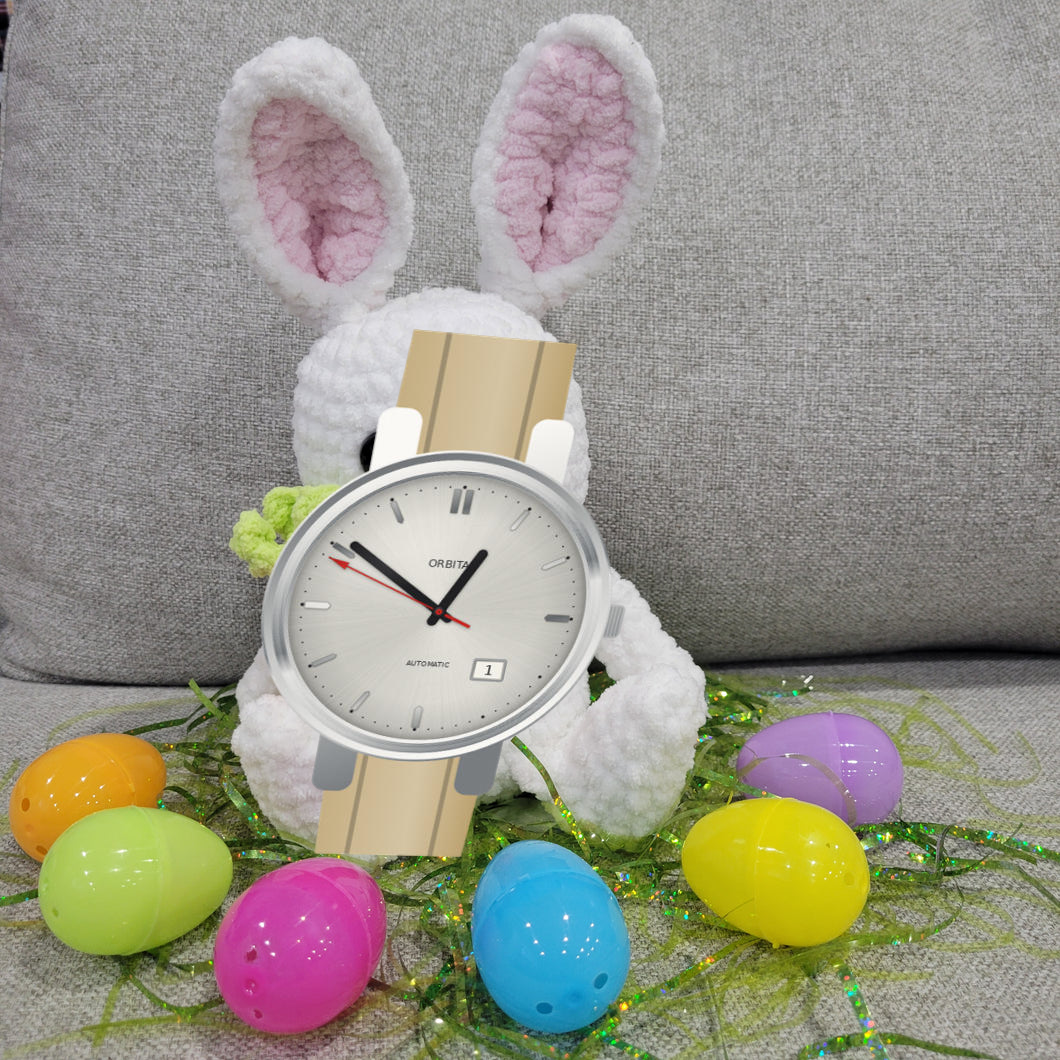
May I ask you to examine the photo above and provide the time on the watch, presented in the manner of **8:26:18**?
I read **12:50:49**
